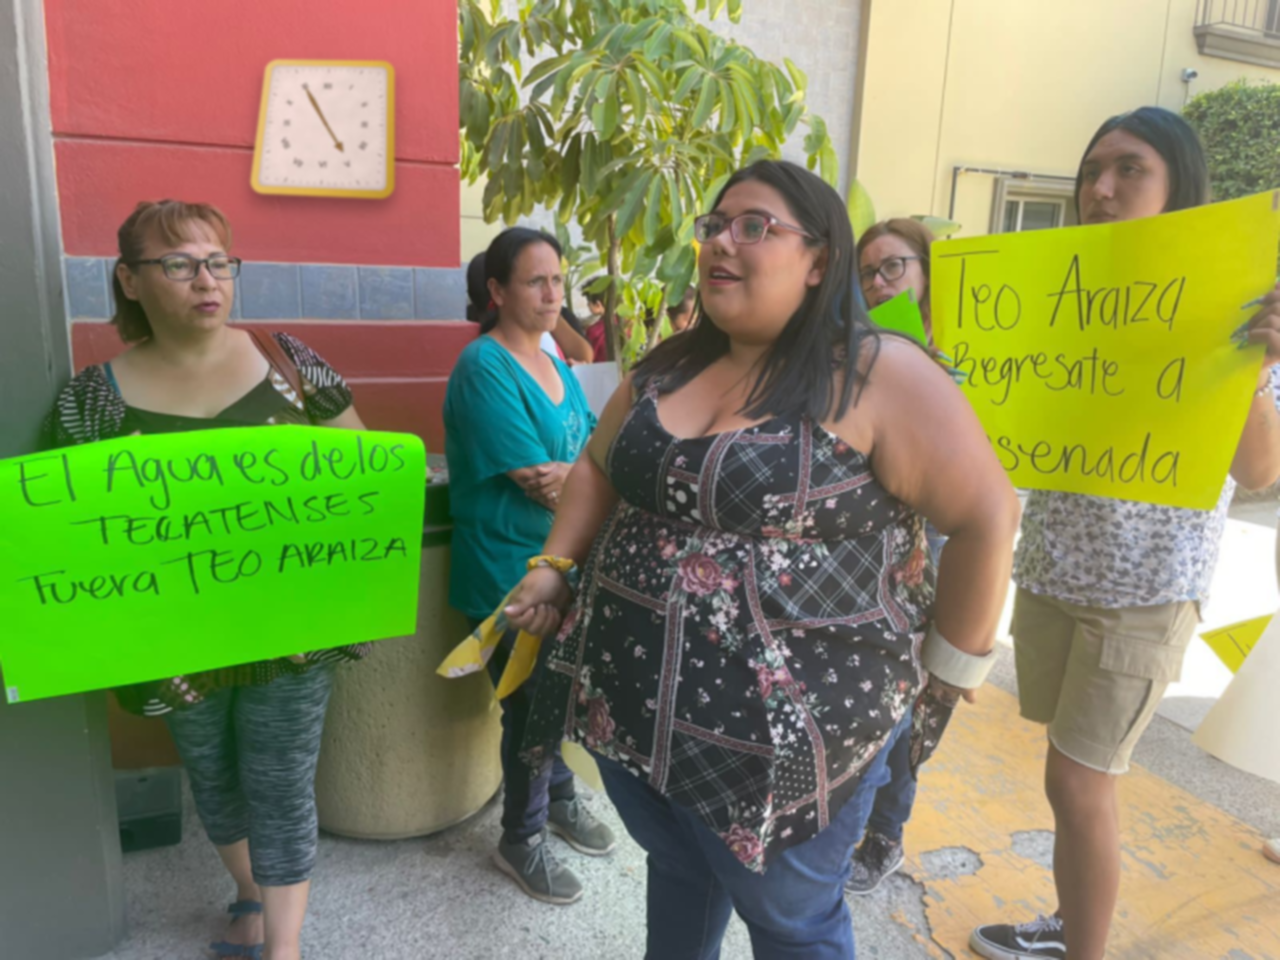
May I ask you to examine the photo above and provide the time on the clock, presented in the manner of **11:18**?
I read **4:55**
